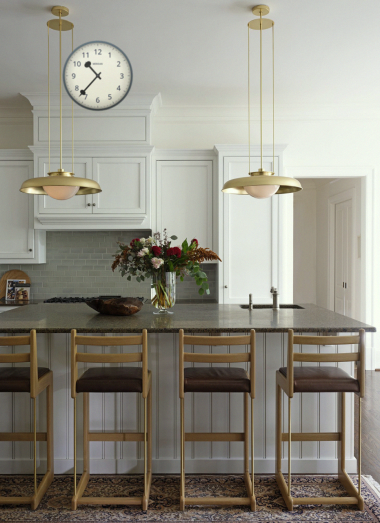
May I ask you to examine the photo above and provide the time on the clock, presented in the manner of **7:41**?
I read **10:37**
